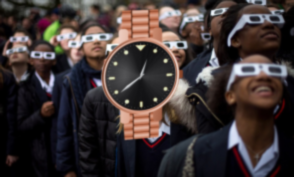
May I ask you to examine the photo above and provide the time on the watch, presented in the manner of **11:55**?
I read **12:39**
